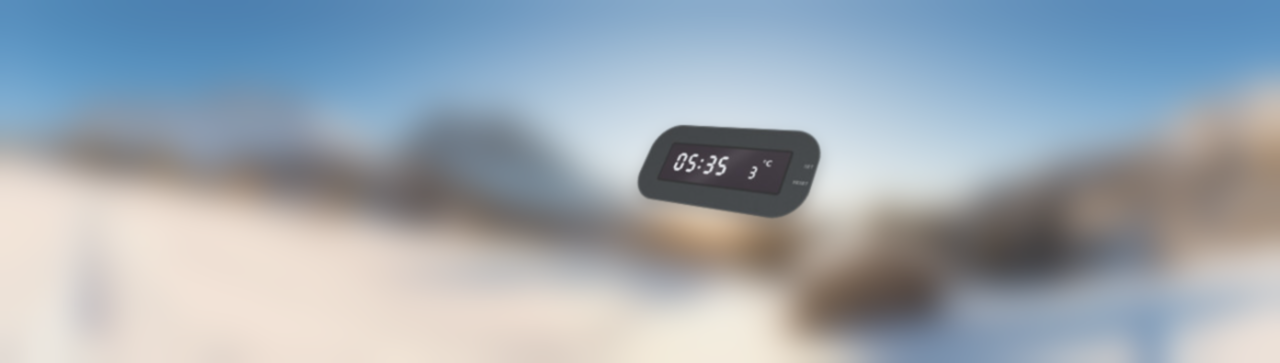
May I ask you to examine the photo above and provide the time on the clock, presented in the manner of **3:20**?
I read **5:35**
